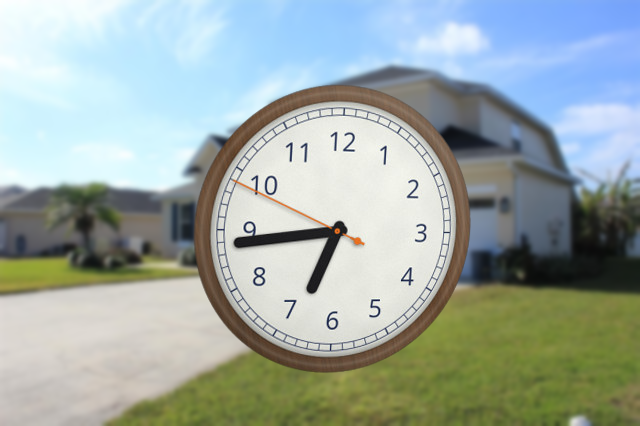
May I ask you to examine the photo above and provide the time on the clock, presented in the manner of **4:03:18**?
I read **6:43:49**
